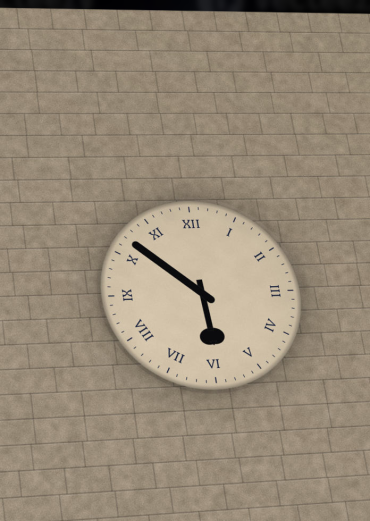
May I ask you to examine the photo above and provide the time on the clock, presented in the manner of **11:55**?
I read **5:52**
